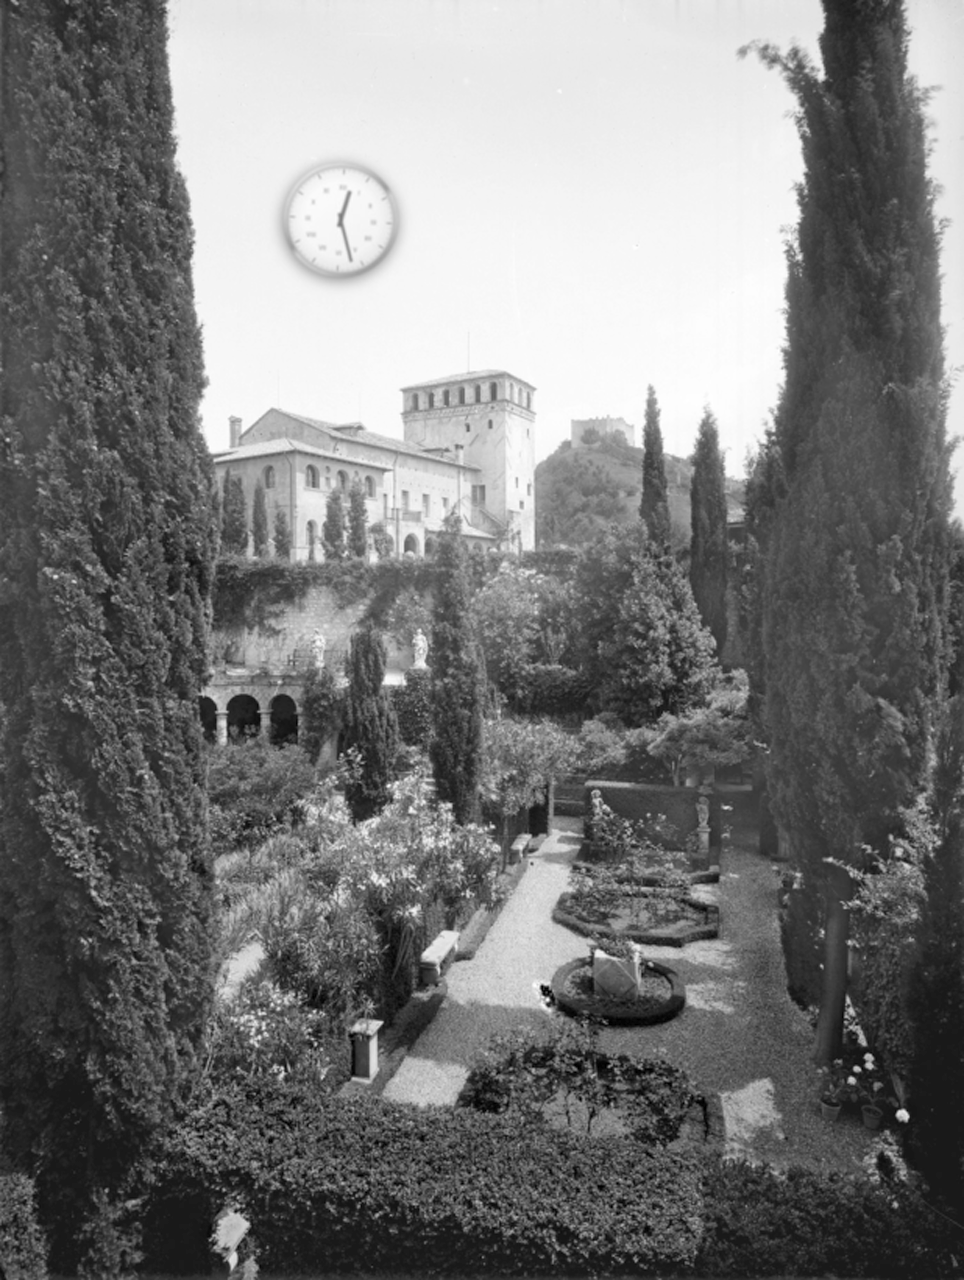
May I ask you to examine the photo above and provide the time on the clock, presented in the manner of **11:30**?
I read **12:27**
